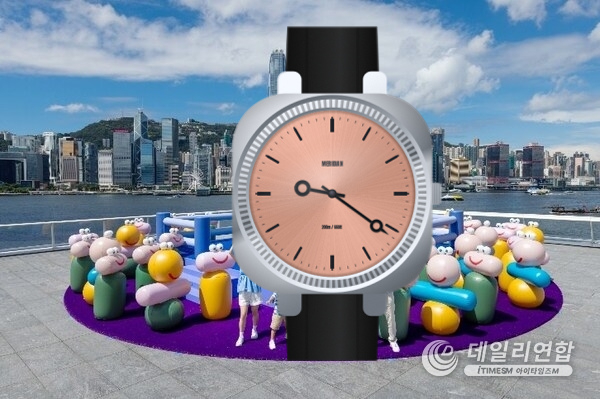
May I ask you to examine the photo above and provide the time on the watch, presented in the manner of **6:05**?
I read **9:21**
